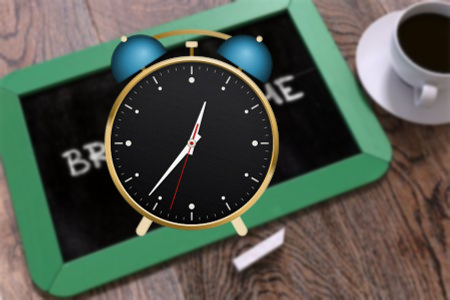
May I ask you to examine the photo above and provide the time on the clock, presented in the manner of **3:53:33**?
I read **12:36:33**
